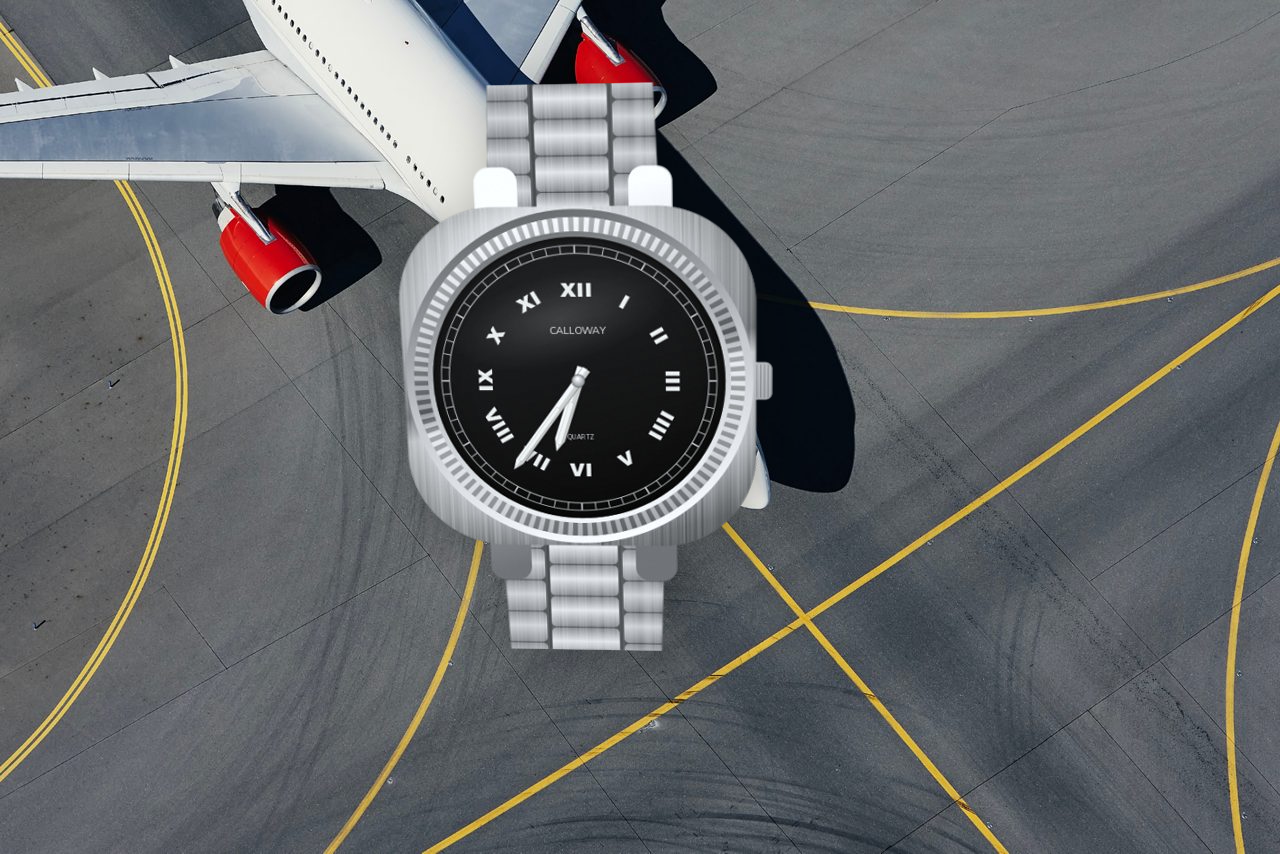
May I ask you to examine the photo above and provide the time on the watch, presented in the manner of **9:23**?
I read **6:36**
